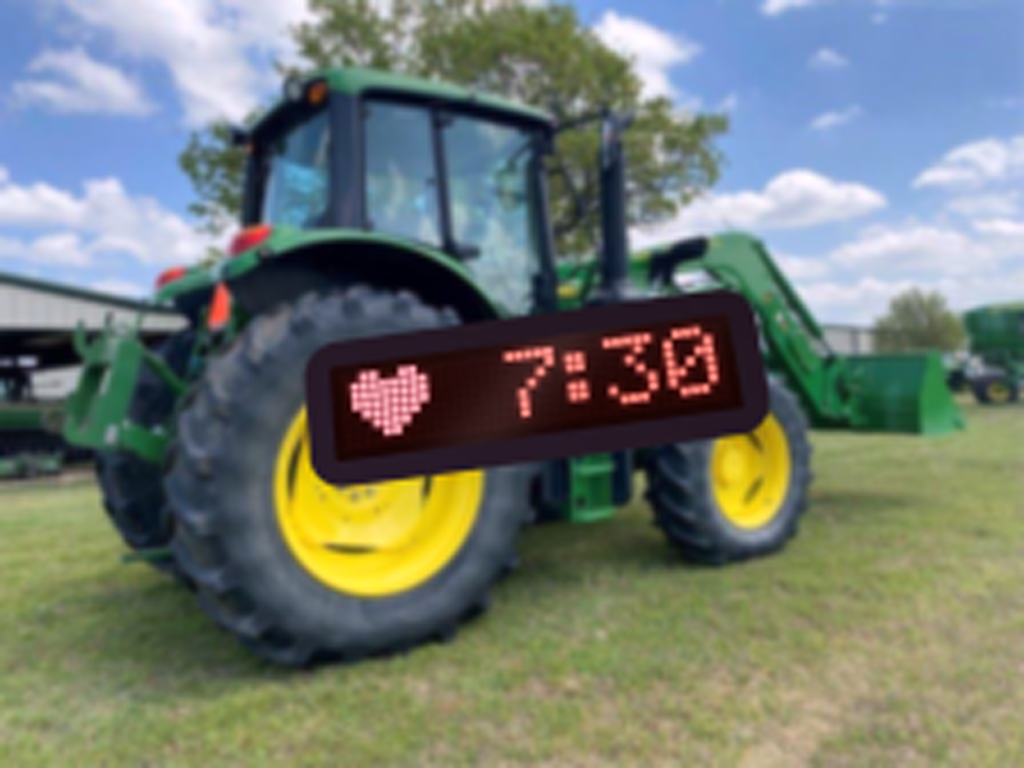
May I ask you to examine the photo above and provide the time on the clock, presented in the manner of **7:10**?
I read **7:30**
